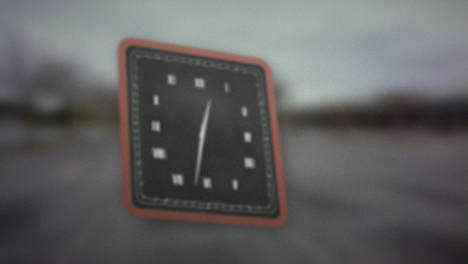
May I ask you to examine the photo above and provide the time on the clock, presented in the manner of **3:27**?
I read **12:32**
